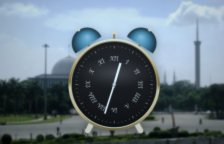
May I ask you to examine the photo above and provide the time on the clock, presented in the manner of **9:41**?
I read **12:33**
